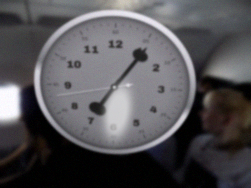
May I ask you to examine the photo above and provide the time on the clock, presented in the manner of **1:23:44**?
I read **7:05:43**
